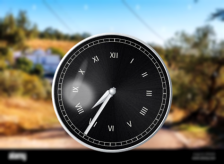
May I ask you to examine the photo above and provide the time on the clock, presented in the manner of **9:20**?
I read **7:35**
